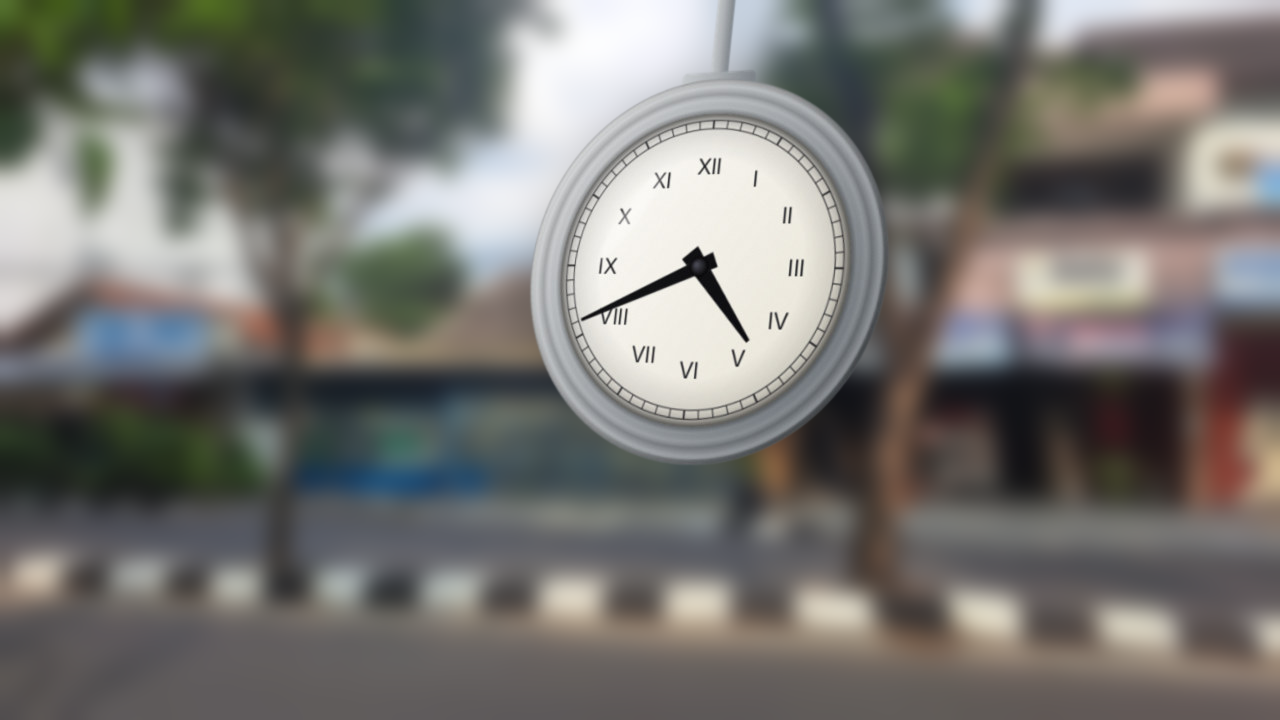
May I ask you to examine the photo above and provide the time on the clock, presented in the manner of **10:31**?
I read **4:41**
